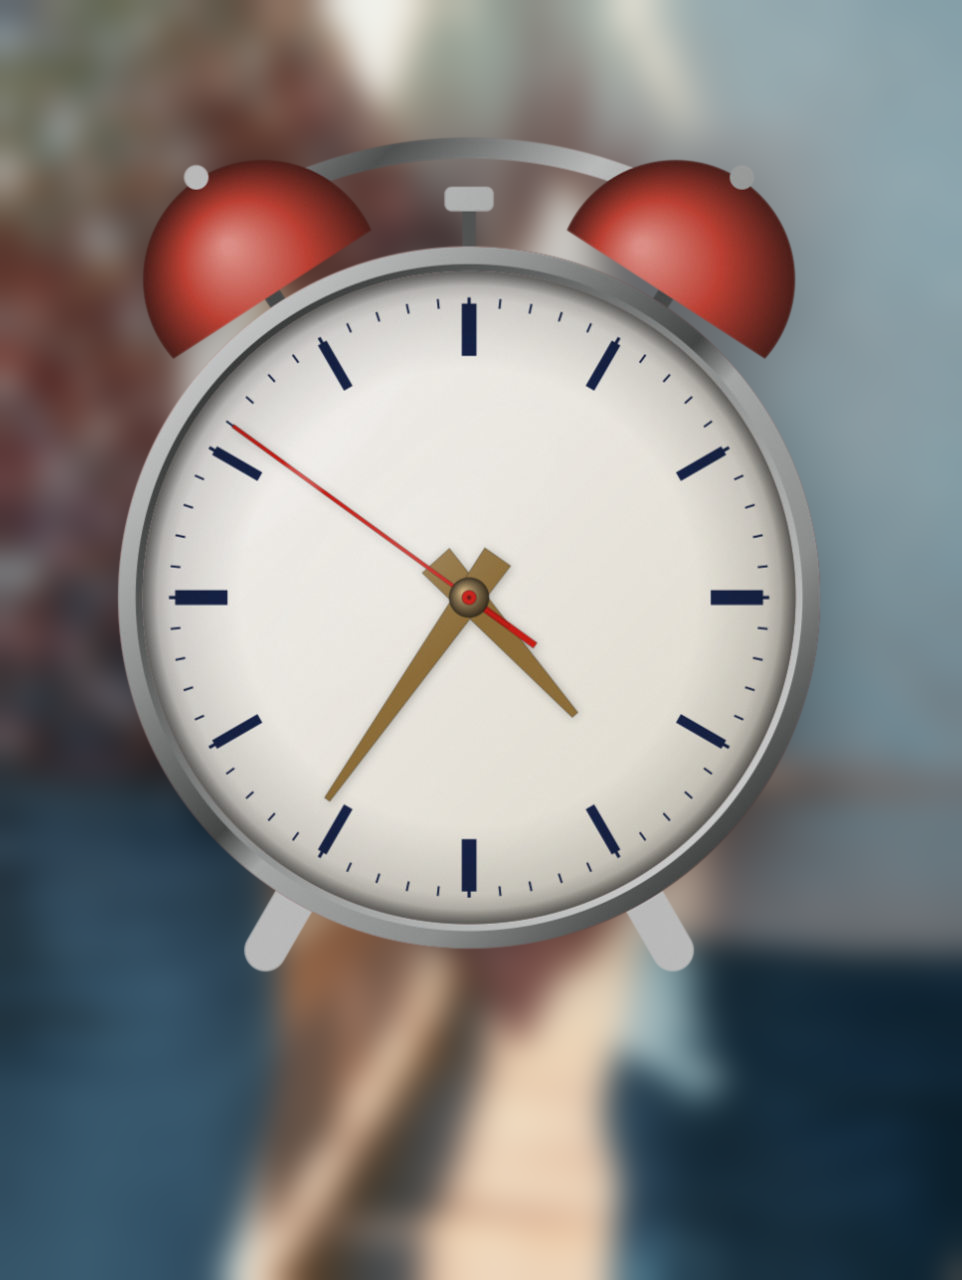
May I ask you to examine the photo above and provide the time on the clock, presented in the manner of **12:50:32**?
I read **4:35:51**
